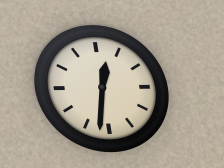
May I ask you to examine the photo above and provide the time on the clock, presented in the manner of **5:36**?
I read **12:32**
